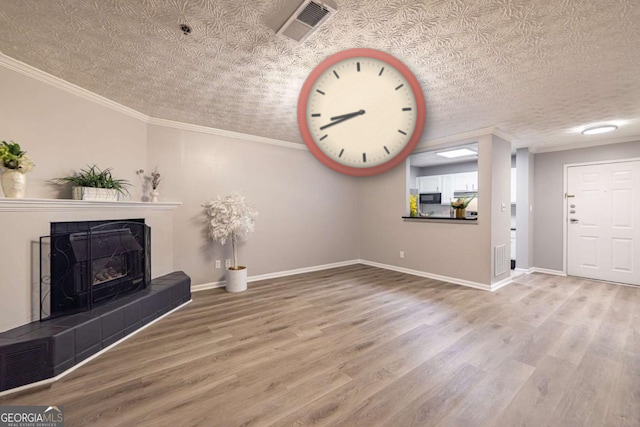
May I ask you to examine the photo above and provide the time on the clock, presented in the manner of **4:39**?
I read **8:42**
